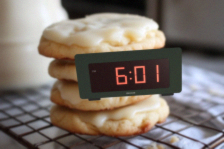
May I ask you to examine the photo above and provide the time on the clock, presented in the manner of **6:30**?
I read **6:01**
